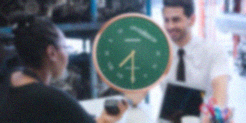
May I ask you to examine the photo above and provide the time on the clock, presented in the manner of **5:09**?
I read **7:30**
